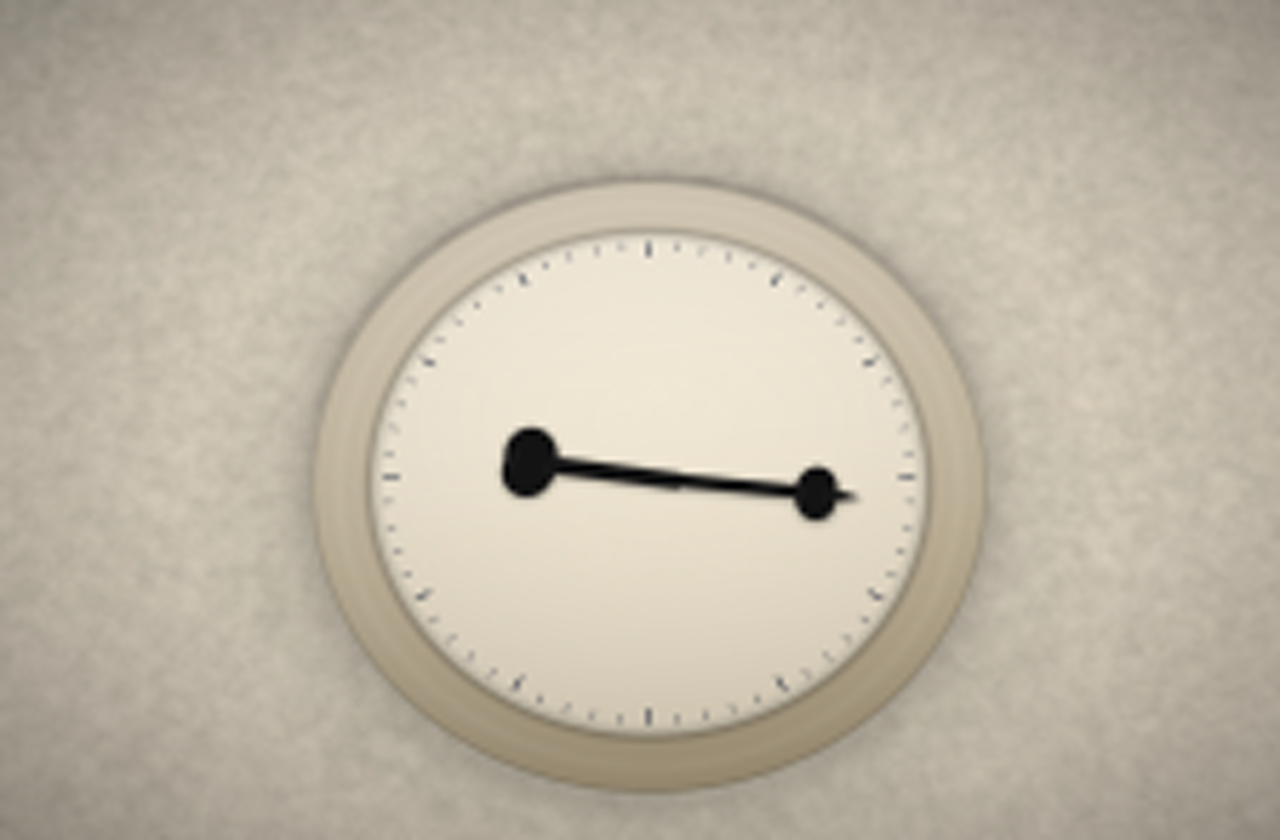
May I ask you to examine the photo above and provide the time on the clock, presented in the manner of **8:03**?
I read **9:16**
